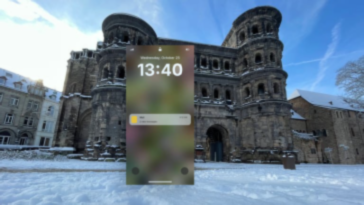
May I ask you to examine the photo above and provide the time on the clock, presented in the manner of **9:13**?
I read **13:40**
